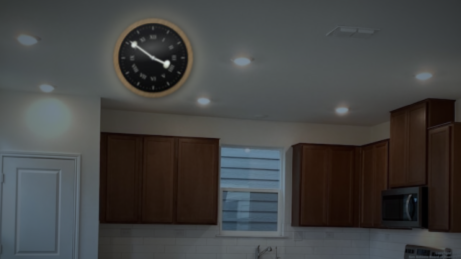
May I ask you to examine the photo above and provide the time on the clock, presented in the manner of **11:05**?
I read **3:51**
